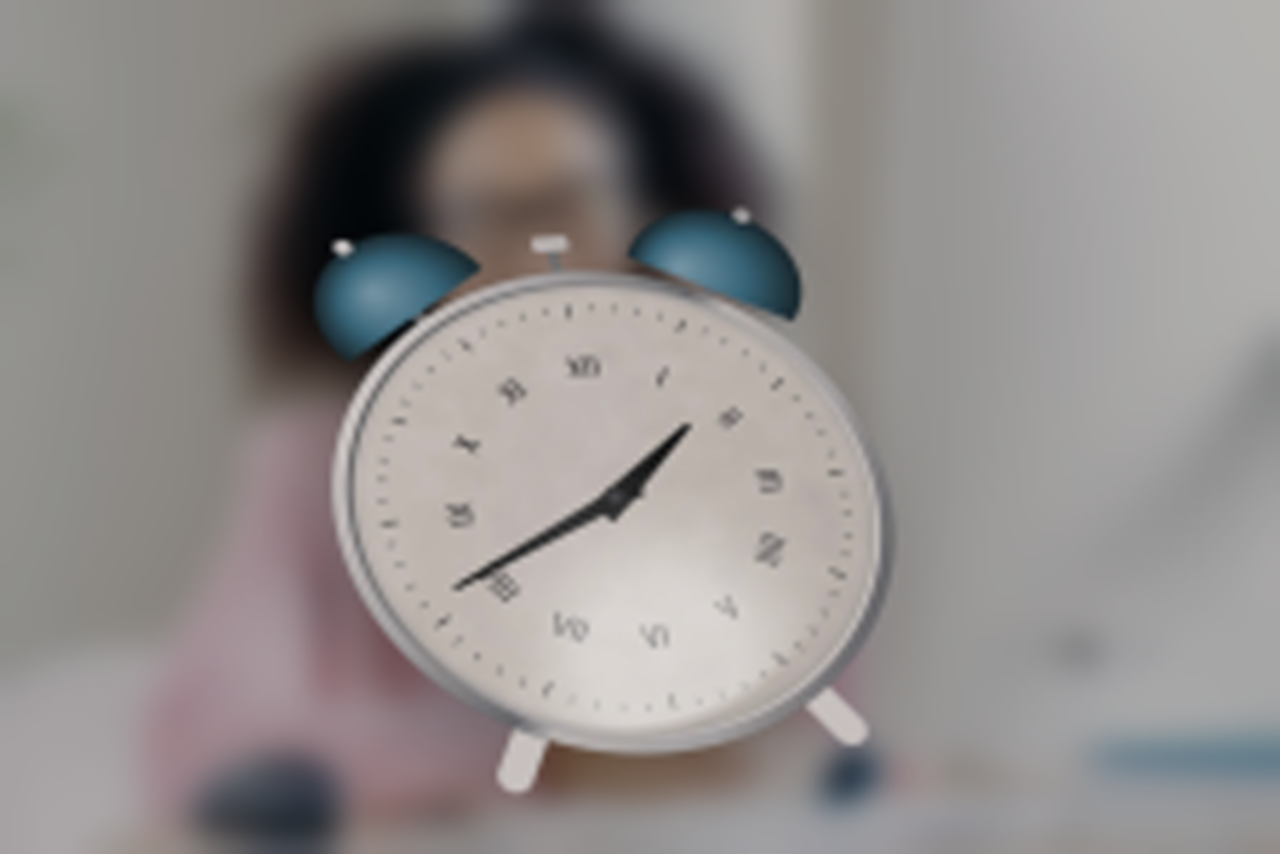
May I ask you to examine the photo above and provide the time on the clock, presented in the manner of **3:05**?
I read **1:41**
